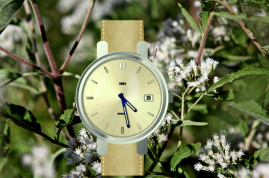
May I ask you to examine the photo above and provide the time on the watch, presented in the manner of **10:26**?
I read **4:28**
